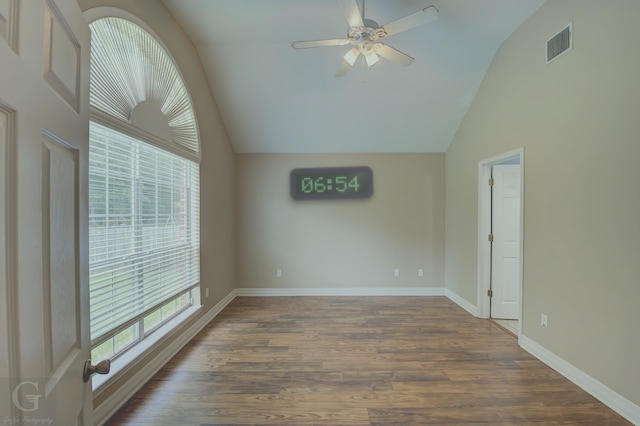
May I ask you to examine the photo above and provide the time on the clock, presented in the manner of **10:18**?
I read **6:54**
